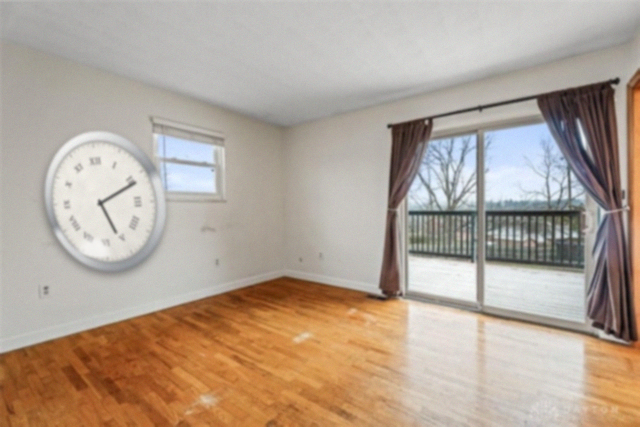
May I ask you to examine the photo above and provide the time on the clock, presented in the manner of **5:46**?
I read **5:11**
